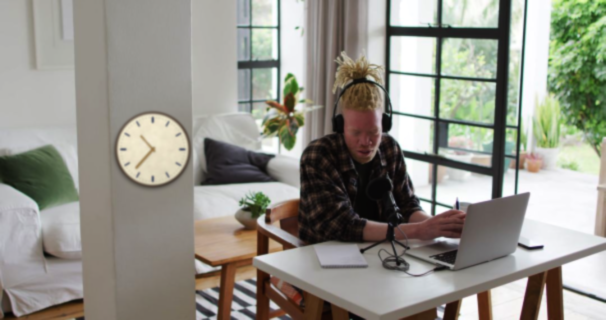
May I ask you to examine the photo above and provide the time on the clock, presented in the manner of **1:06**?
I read **10:37**
